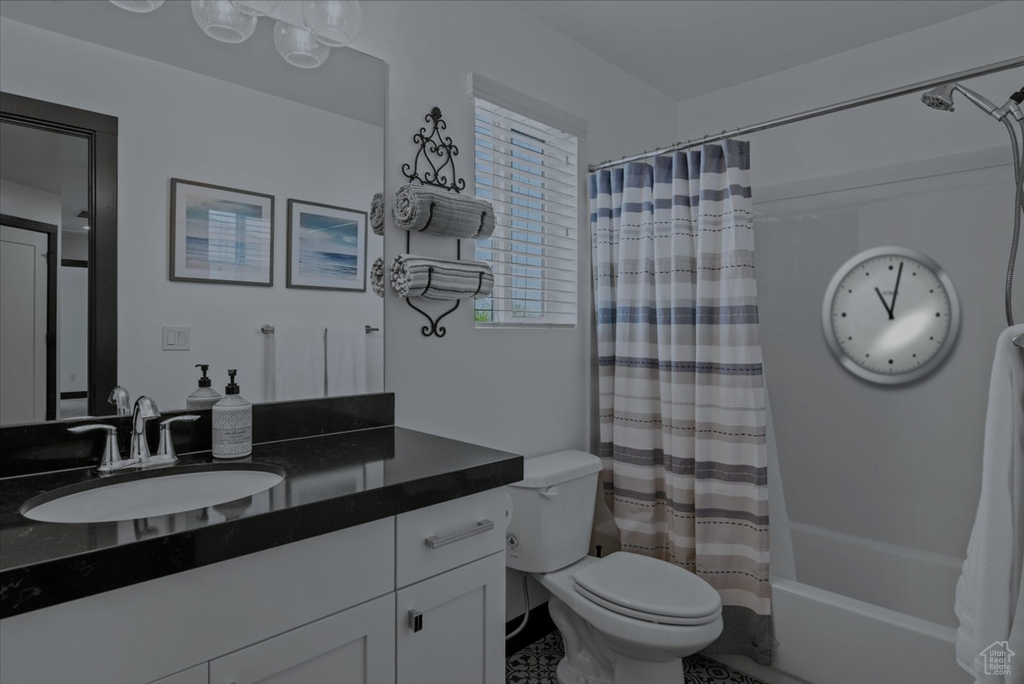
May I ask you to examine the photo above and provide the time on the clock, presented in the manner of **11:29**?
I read **11:02**
